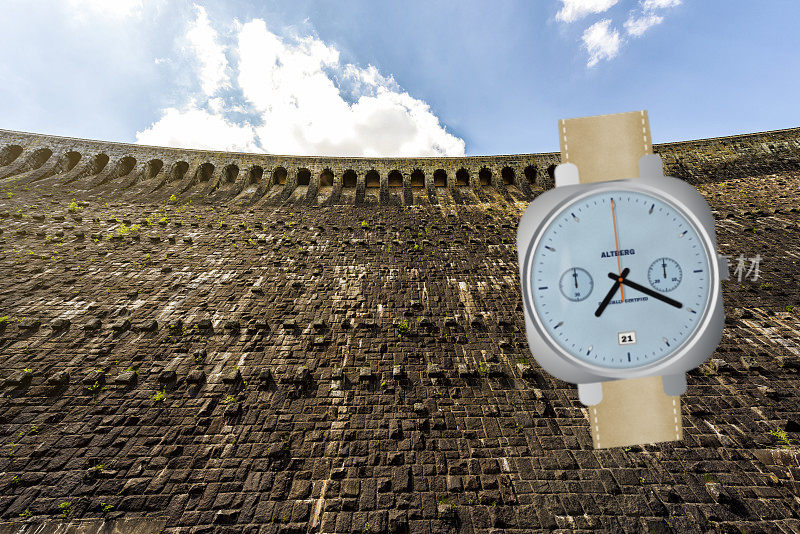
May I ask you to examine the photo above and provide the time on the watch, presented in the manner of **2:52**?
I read **7:20**
